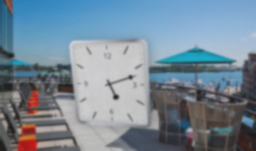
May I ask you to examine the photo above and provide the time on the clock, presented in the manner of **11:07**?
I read **5:12**
